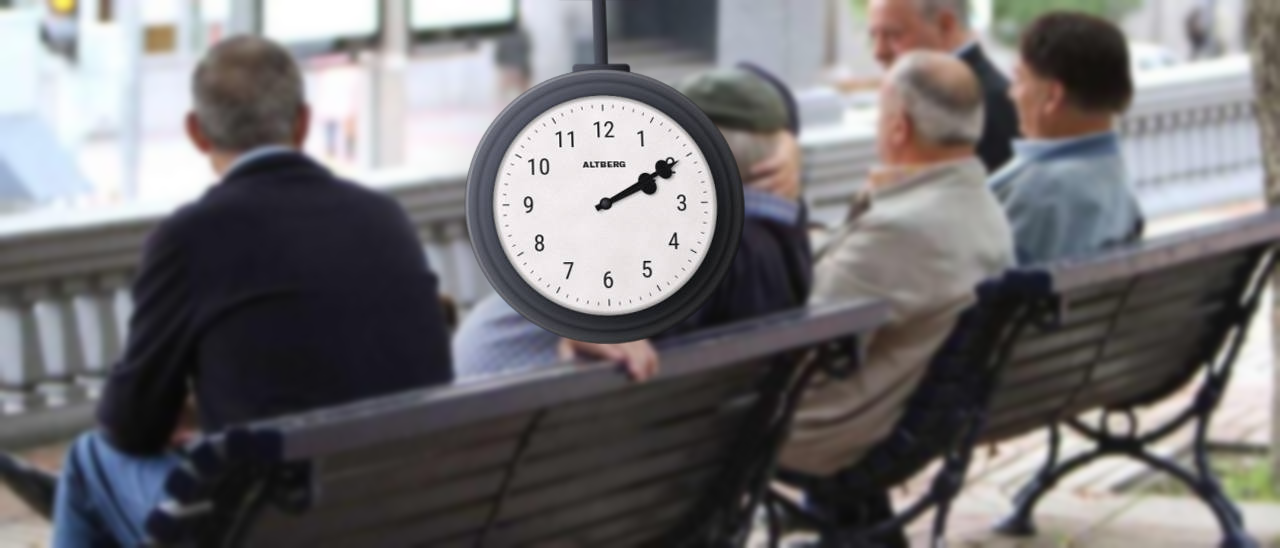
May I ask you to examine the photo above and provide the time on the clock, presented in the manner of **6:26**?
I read **2:10**
